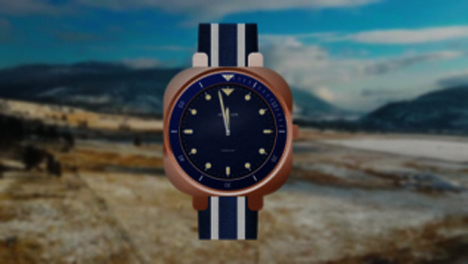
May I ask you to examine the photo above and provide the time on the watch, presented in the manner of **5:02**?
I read **11:58**
